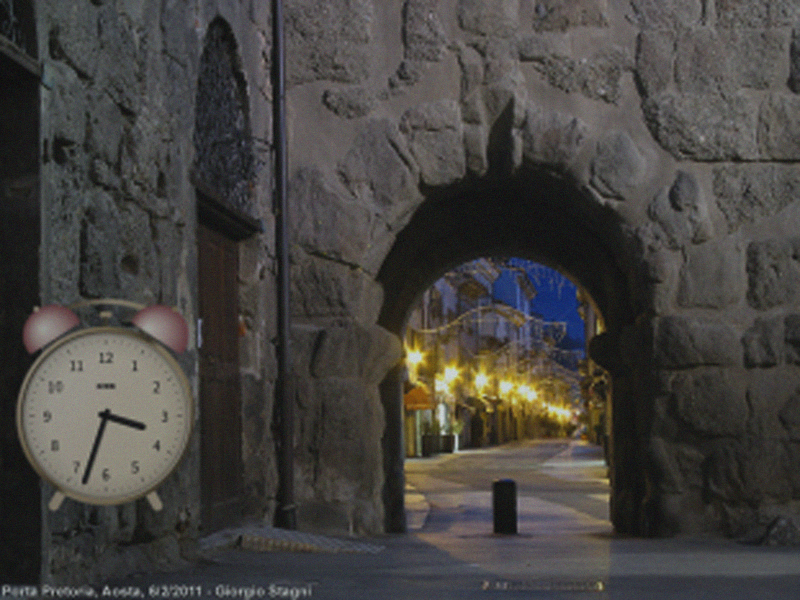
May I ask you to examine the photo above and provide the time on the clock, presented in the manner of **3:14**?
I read **3:33**
